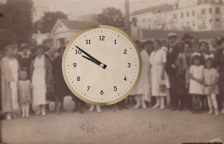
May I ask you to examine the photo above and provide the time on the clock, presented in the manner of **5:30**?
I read **9:51**
